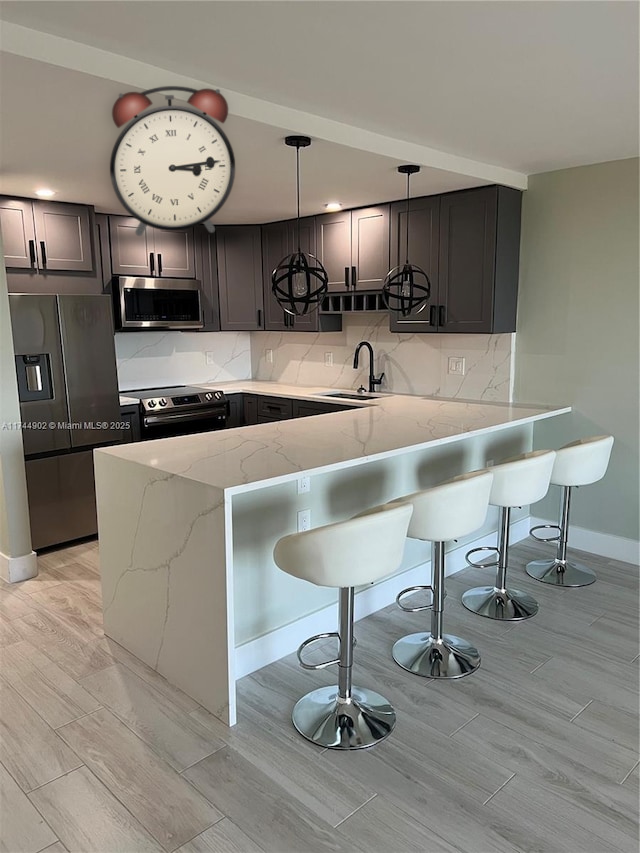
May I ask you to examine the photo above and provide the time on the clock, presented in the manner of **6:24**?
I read **3:14**
